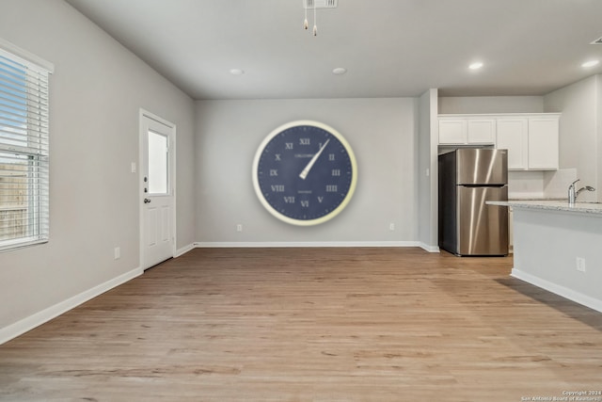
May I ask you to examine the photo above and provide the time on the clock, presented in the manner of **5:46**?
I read **1:06**
